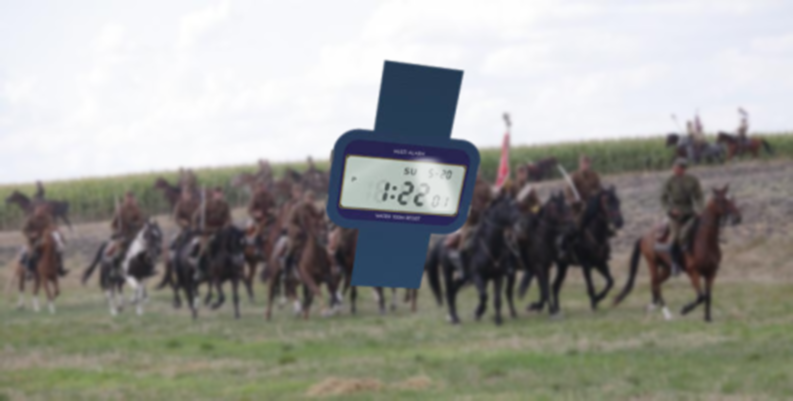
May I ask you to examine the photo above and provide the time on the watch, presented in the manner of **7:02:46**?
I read **1:22:01**
